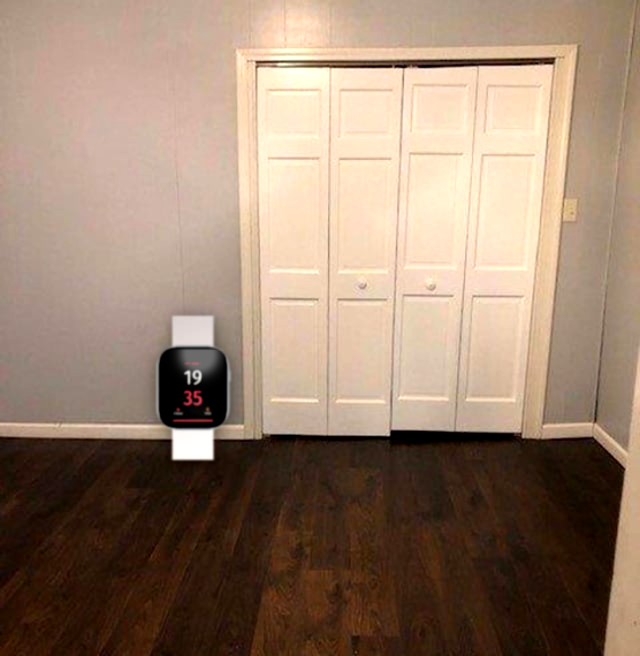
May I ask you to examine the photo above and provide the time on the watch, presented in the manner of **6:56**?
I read **19:35**
